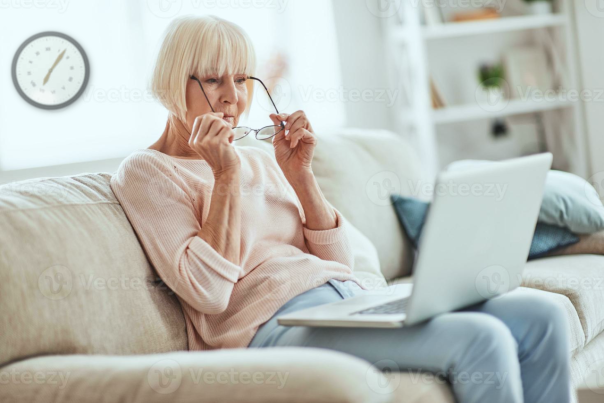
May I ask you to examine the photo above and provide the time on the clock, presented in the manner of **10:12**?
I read **7:07**
